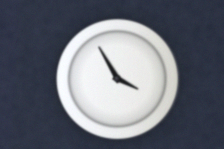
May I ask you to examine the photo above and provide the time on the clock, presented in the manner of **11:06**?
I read **3:55**
